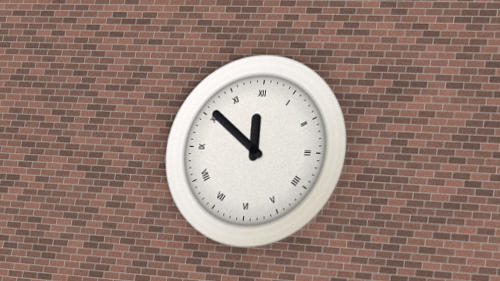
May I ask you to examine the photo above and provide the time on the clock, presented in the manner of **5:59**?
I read **11:51**
